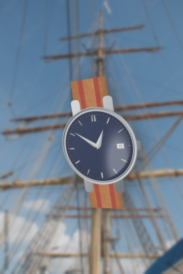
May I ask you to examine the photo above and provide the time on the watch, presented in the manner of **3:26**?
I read **12:51**
